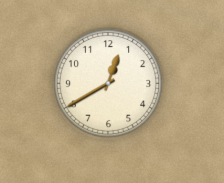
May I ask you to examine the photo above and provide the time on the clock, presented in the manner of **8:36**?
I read **12:40**
